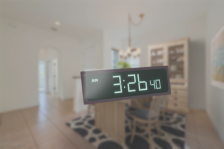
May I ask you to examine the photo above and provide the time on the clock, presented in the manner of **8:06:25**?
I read **3:26:40**
